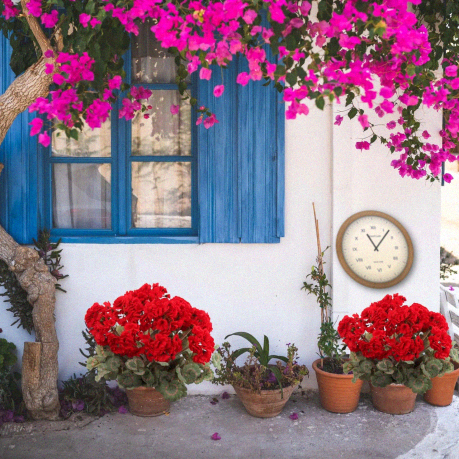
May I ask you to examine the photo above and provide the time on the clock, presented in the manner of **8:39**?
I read **11:07**
